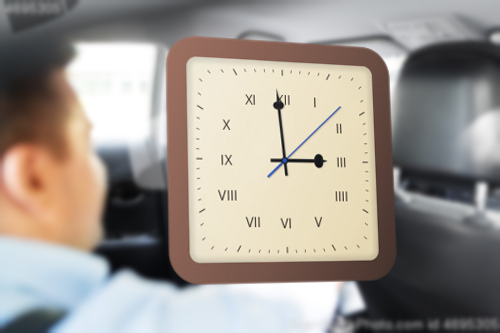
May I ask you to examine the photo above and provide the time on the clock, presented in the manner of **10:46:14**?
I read **2:59:08**
